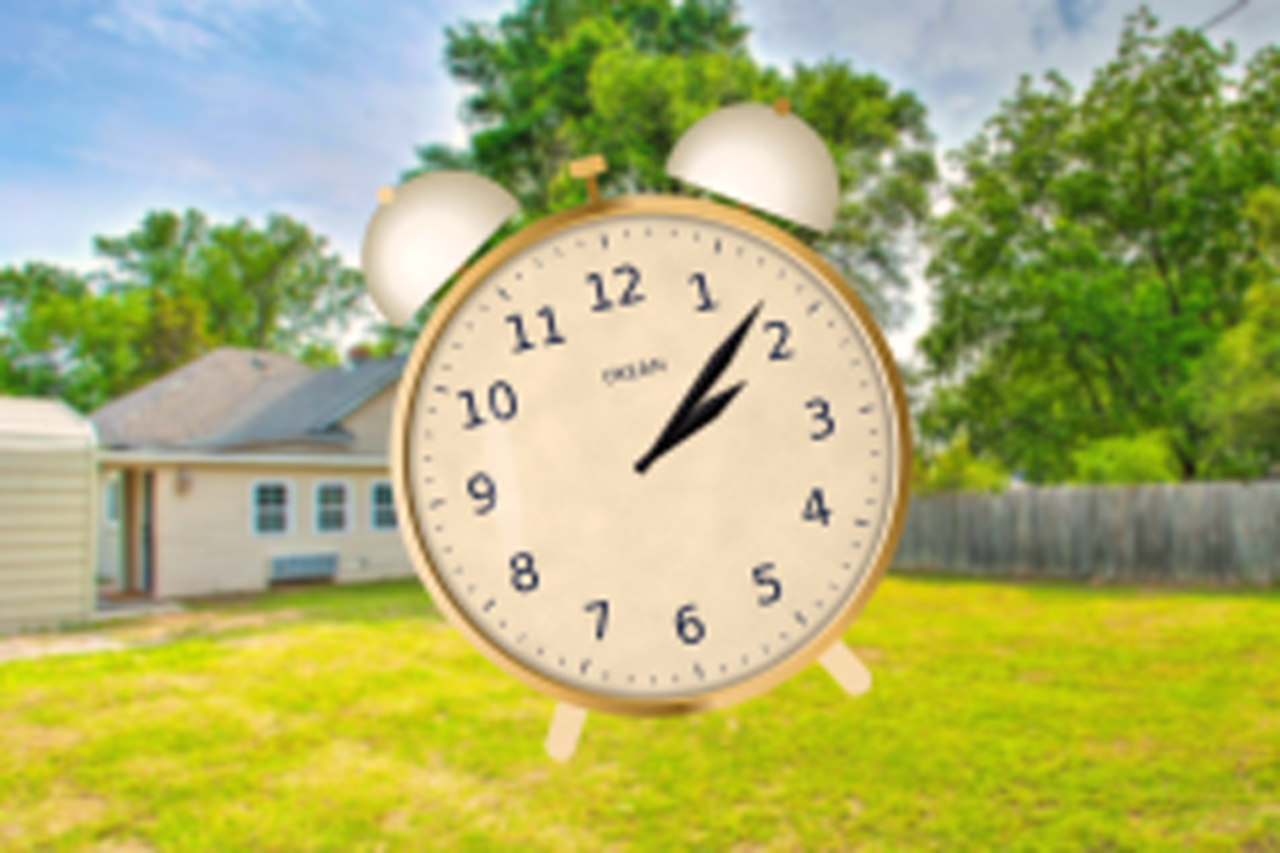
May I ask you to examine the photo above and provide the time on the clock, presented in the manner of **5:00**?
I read **2:08**
